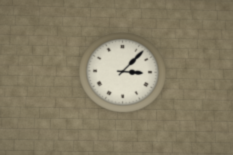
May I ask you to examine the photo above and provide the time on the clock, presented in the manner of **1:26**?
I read **3:07**
